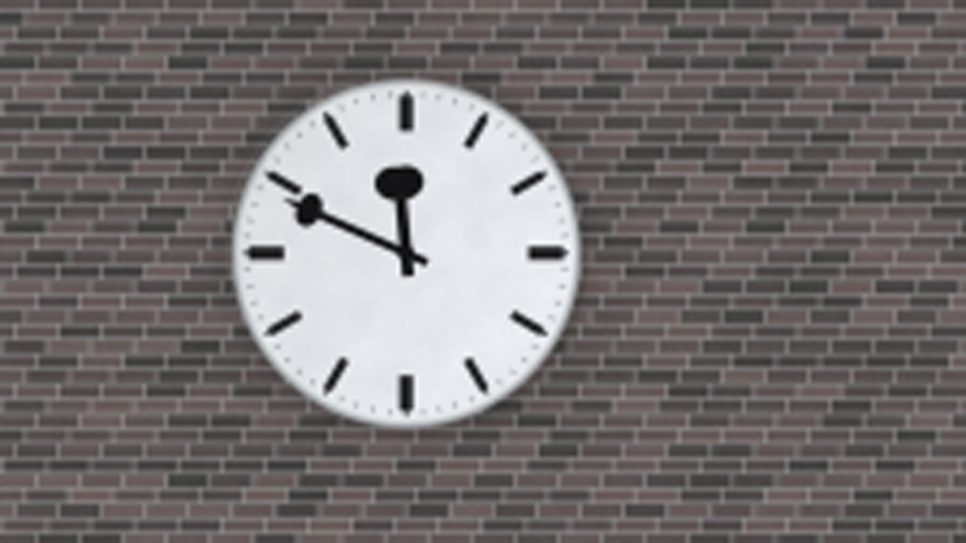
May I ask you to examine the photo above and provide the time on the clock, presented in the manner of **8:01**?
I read **11:49**
